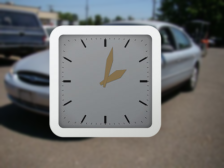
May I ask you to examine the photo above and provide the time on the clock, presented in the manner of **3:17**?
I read **2:02**
